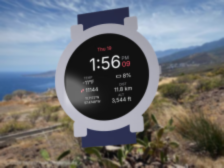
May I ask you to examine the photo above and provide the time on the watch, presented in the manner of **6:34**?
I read **1:56**
